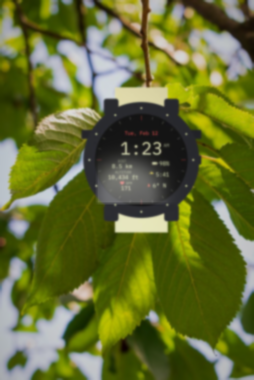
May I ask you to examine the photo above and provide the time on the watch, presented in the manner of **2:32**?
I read **1:23**
